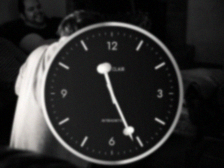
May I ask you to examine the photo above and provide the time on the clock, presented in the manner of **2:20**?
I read **11:26**
